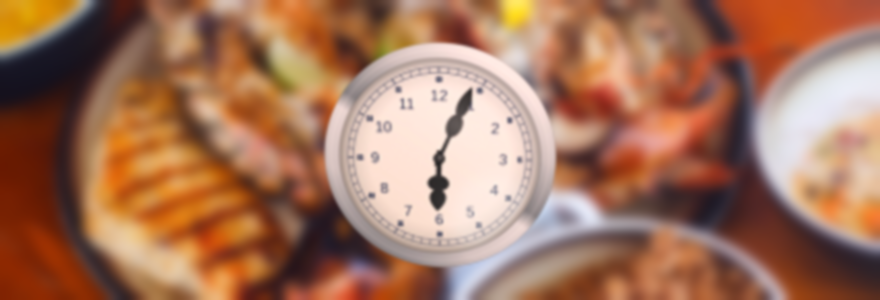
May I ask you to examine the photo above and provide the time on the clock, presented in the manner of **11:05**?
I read **6:04**
